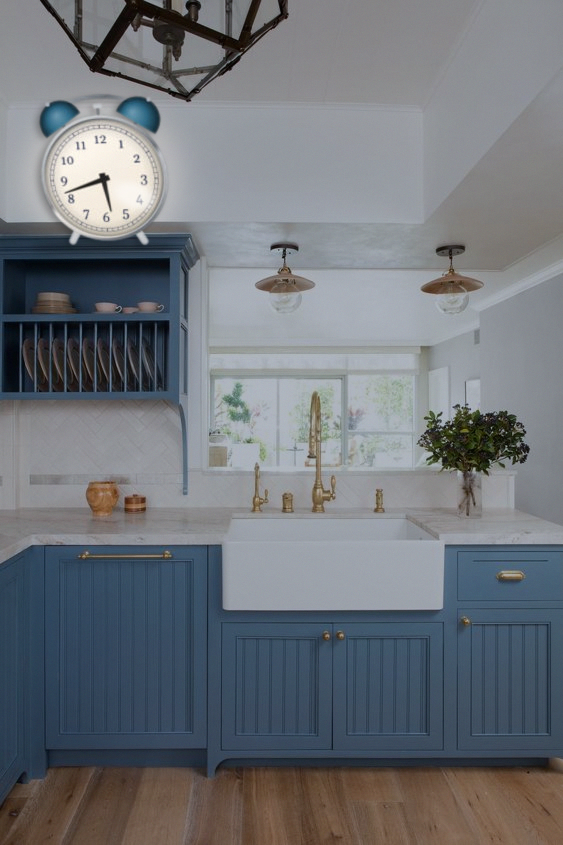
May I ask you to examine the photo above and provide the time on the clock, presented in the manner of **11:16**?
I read **5:42**
